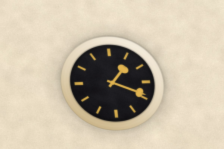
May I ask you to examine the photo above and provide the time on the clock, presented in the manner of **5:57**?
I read **1:19**
